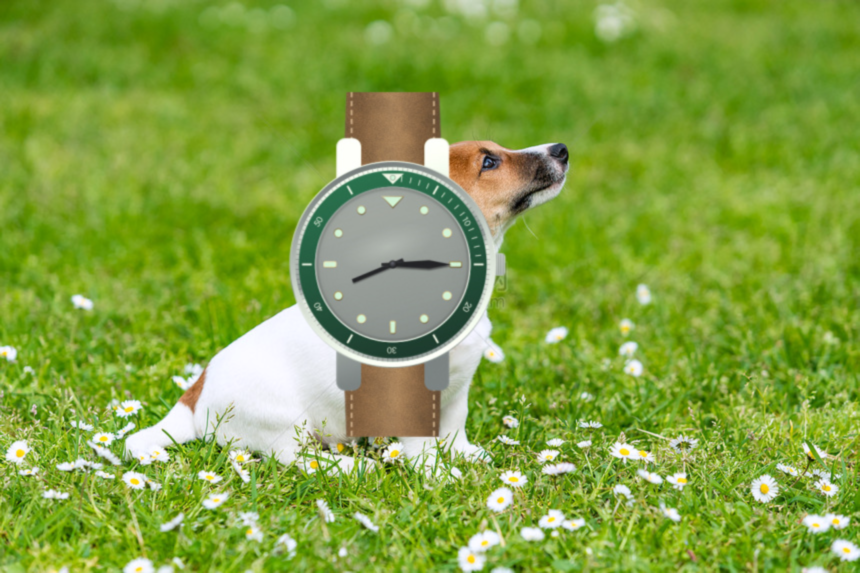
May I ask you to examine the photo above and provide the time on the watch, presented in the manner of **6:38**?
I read **8:15**
